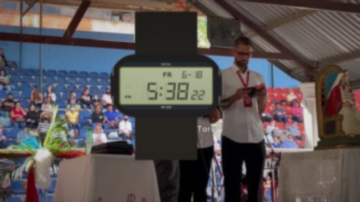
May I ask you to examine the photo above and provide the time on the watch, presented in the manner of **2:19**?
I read **5:38**
